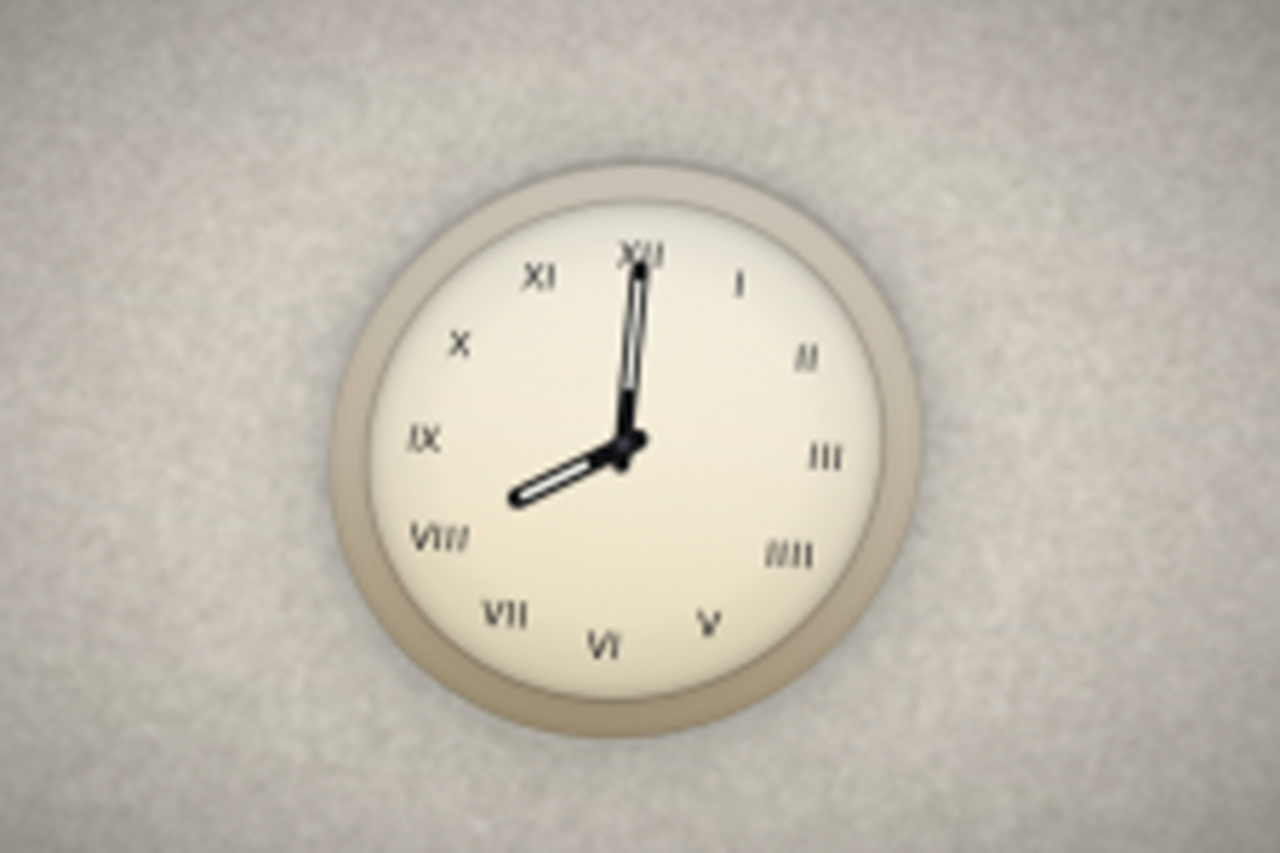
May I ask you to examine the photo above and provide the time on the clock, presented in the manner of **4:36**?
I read **8:00**
